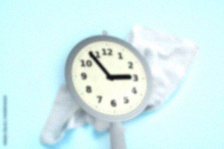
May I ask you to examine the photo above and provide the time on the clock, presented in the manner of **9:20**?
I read **2:54**
